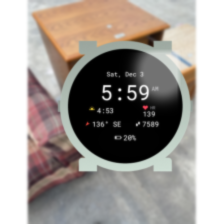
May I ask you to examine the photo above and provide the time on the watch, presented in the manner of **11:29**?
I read **5:59**
